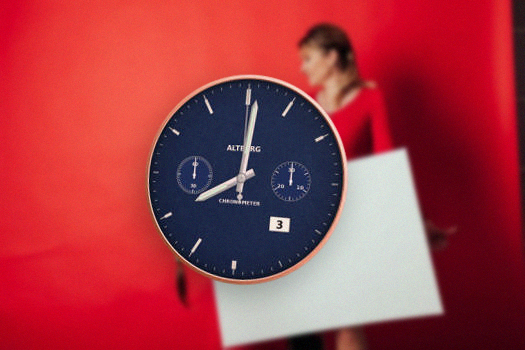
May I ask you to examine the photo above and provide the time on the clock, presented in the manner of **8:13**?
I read **8:01**
